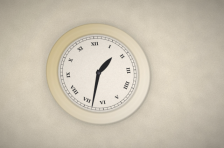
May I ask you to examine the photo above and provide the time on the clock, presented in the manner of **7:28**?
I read **1:33**
